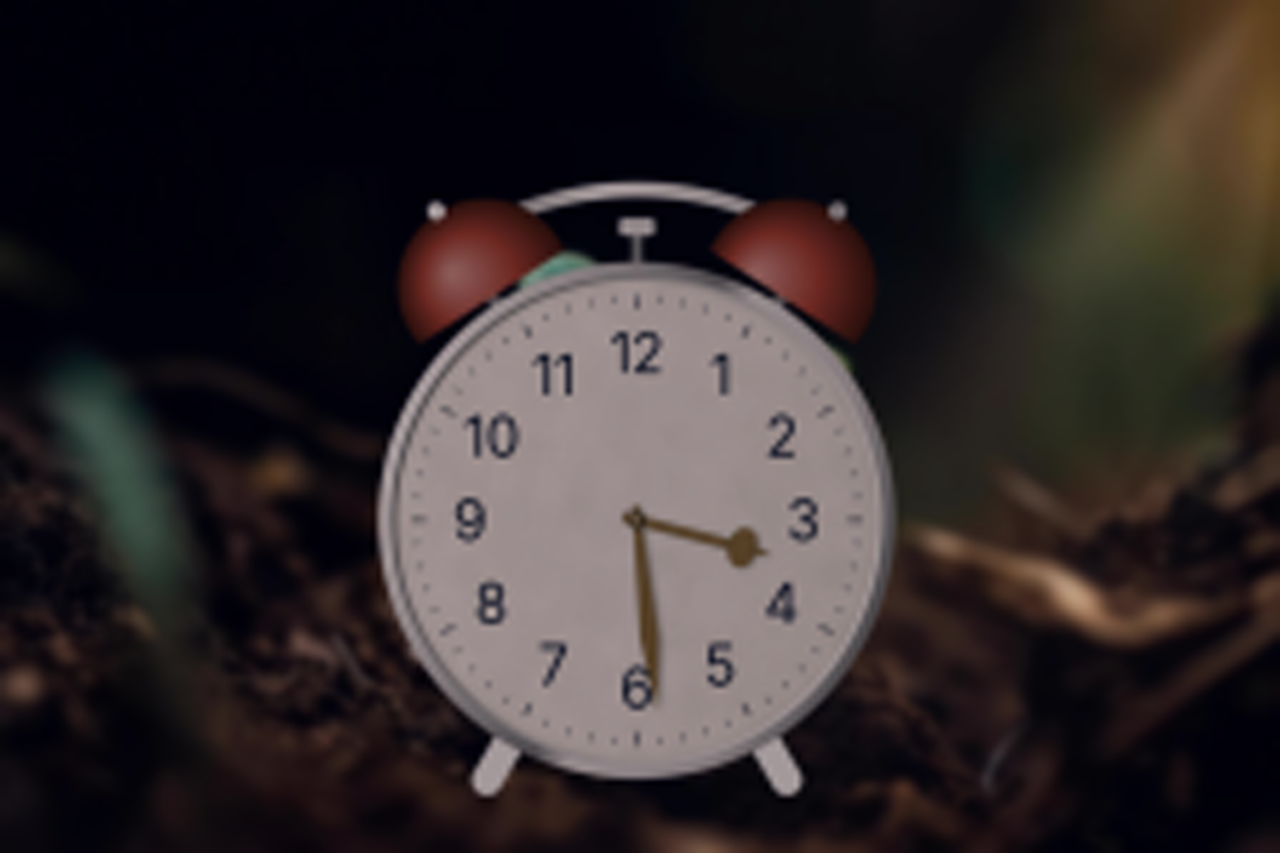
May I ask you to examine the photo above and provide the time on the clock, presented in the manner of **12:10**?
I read **3:29**
